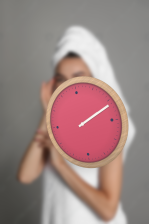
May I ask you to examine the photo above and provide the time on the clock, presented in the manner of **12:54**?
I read **2:11**
